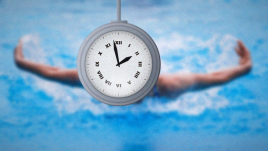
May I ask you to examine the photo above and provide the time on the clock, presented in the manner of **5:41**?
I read **1:58**
